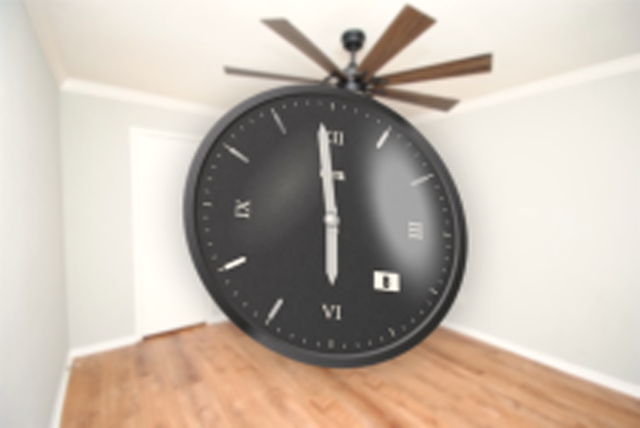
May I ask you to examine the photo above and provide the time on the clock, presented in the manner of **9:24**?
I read **5:59**
